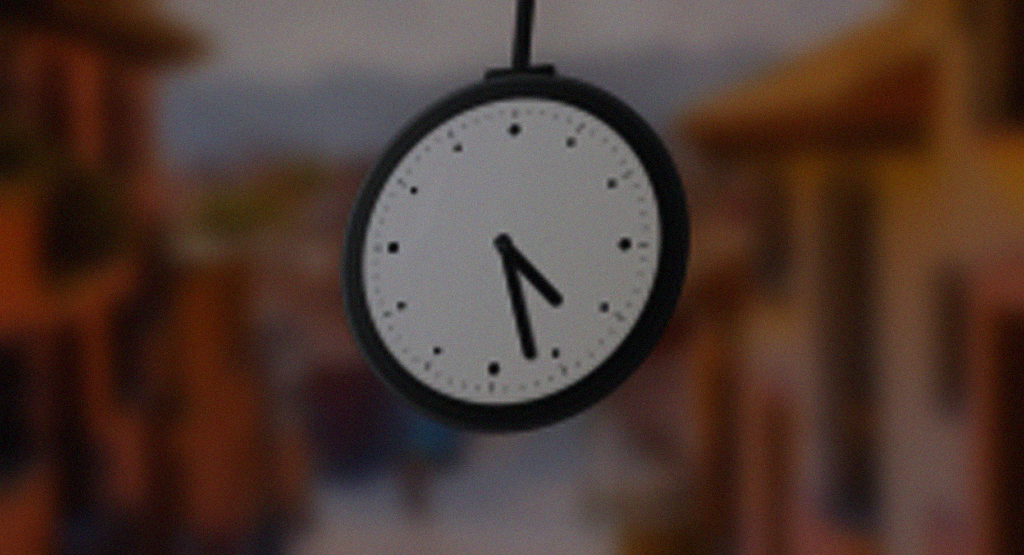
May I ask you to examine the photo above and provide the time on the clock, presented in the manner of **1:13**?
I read **4:27**
